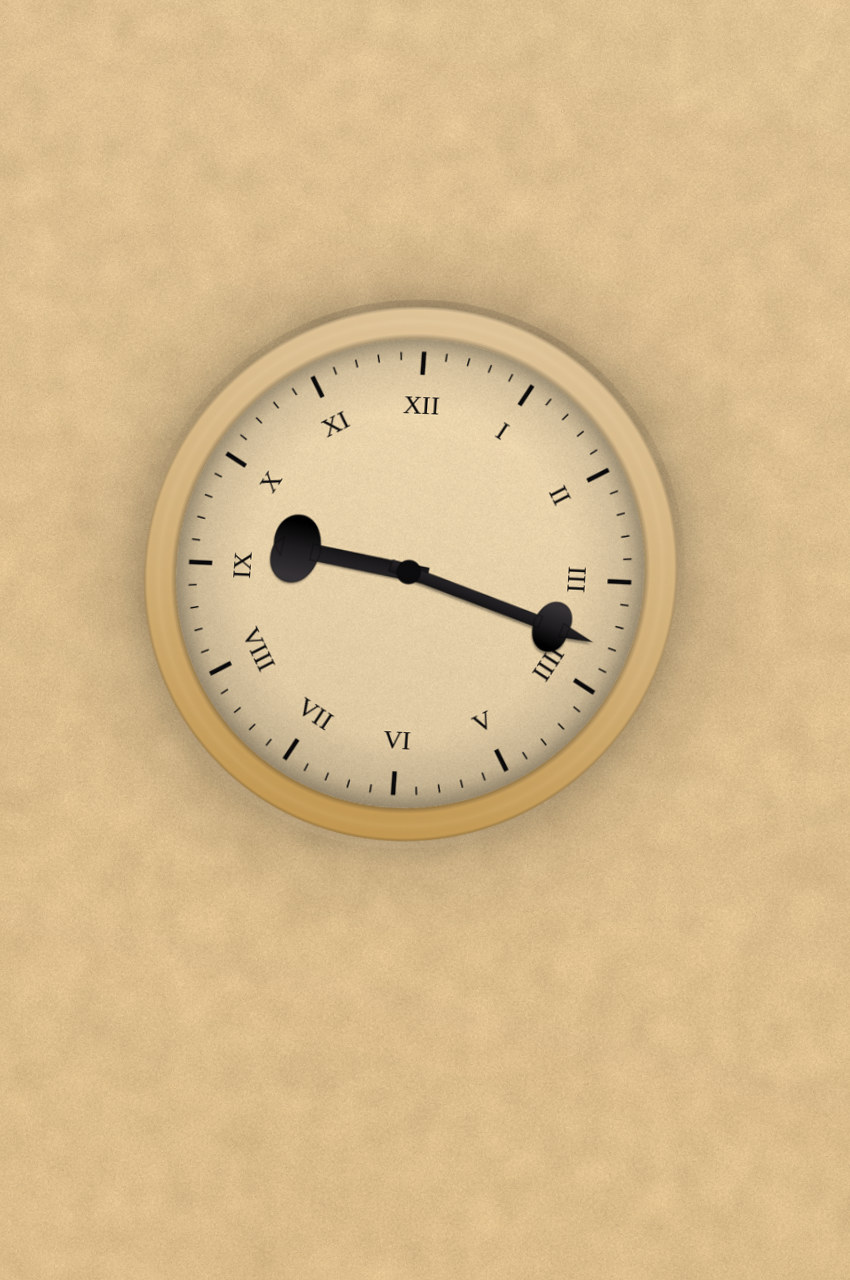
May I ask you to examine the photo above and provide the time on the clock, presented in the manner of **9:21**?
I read **9:18**
